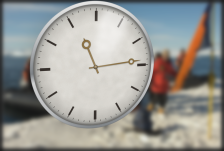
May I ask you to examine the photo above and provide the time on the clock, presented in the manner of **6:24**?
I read **11:14**
